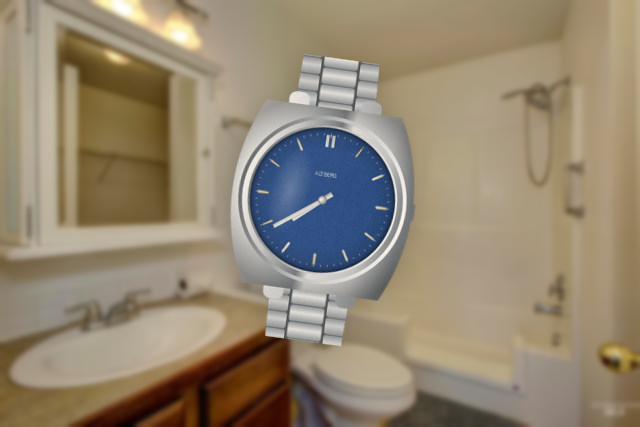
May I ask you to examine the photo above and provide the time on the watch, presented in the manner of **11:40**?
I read **7:39**
